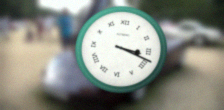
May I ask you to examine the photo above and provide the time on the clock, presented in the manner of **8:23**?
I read **3:18**
